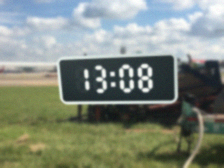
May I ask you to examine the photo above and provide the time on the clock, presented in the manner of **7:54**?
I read **13:08**
